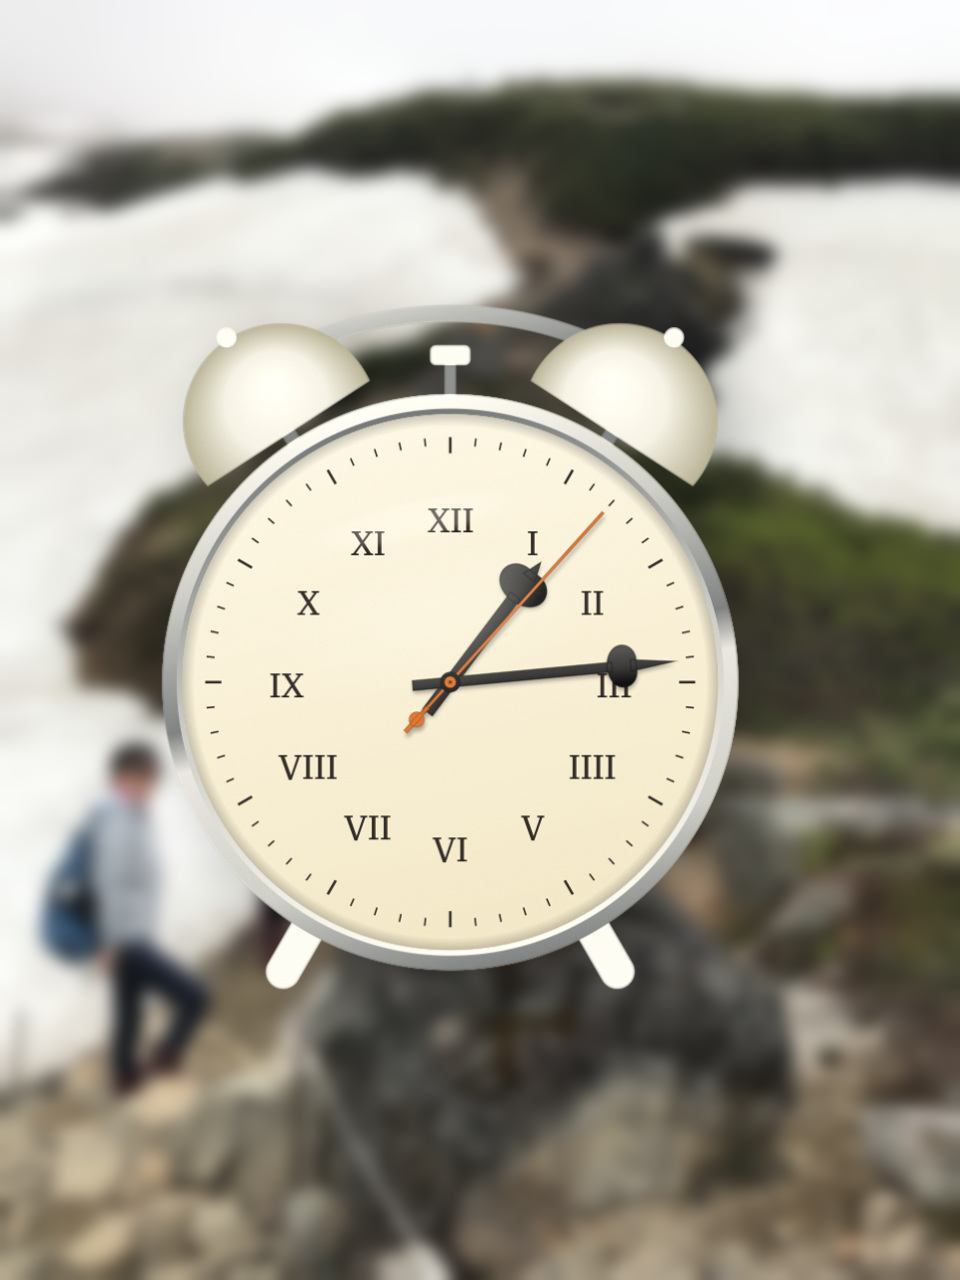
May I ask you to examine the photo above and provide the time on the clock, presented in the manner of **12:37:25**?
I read **1:14:07**
